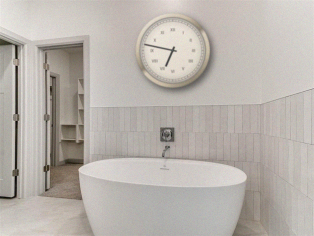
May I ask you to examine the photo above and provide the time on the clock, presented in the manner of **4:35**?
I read **6:47**
